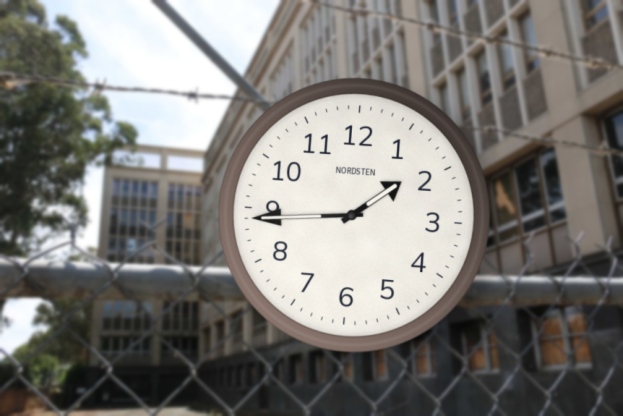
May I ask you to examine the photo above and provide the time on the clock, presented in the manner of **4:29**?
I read **1:44**
